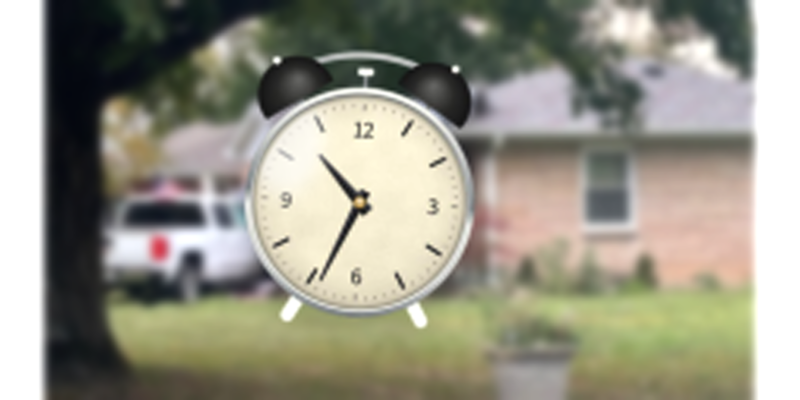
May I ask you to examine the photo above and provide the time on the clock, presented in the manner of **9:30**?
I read **10:34**
